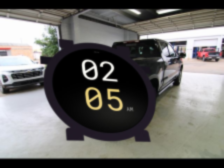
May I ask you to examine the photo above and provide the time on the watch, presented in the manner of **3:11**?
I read **2:05**
